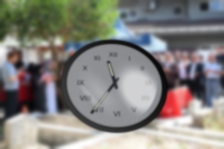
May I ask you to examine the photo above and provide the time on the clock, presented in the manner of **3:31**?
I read **11:36**
